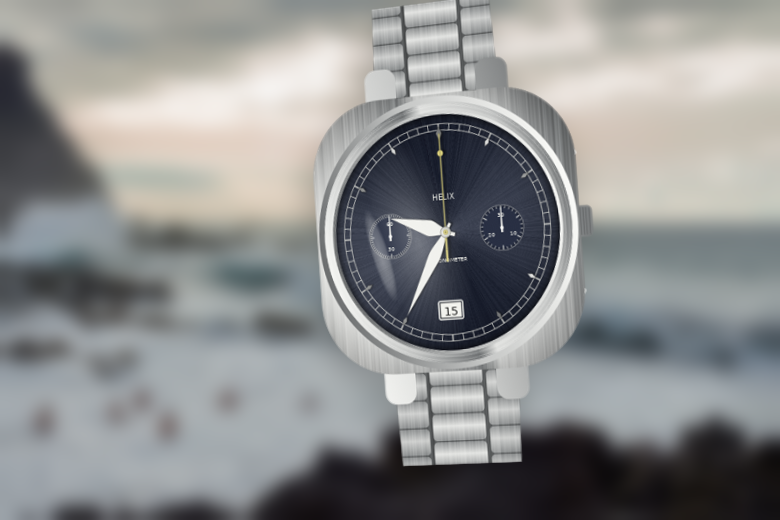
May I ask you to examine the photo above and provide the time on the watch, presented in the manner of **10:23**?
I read **9:35**
